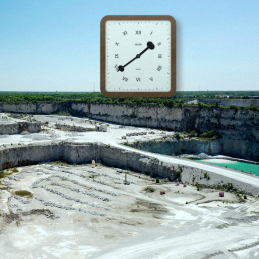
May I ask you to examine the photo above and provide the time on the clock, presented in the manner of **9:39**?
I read **1:39**
